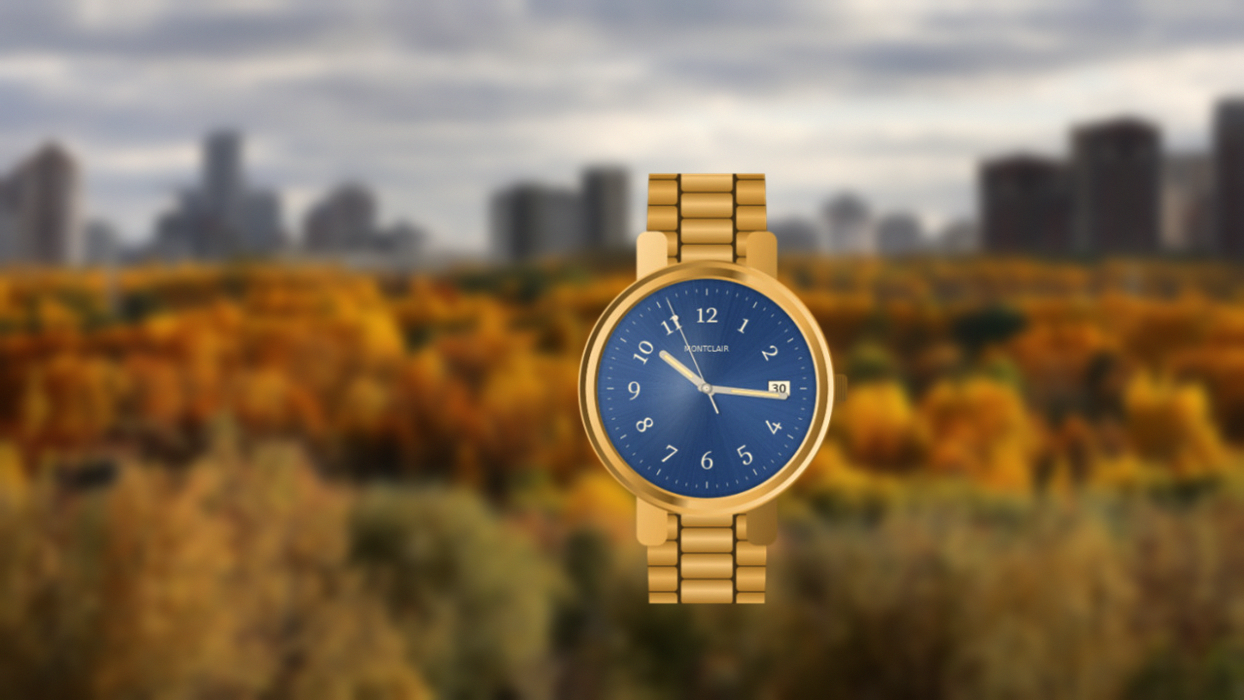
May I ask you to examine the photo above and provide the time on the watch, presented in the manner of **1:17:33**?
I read **10:15:56**
